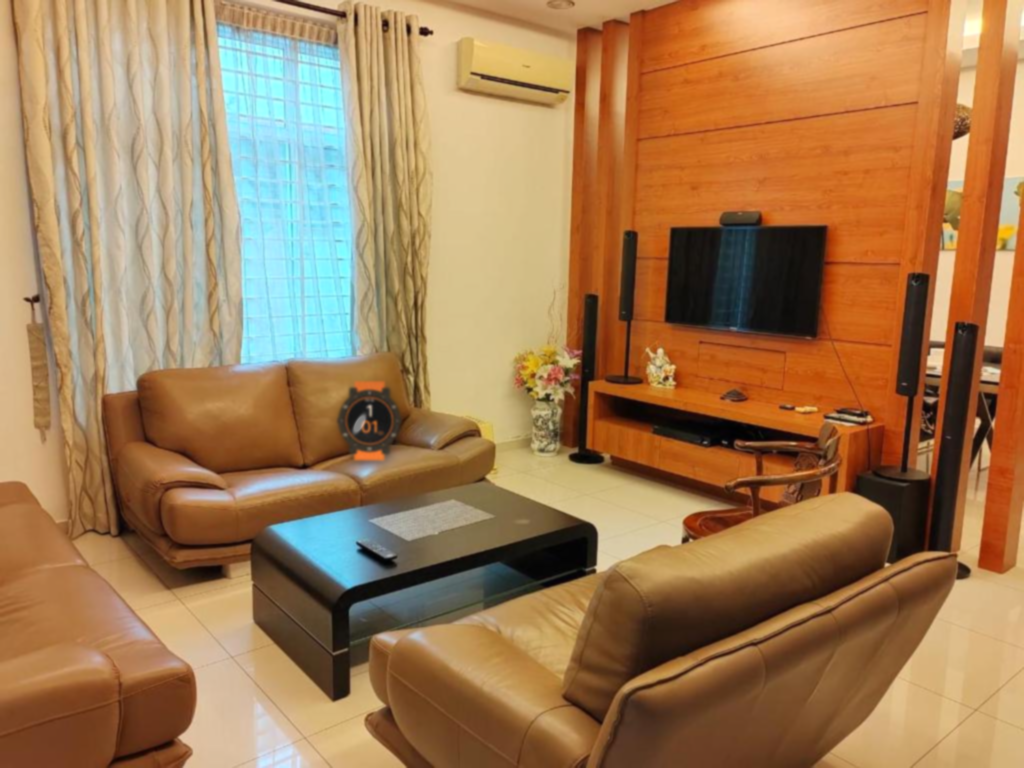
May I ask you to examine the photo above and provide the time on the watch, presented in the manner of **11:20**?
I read **1:01**
